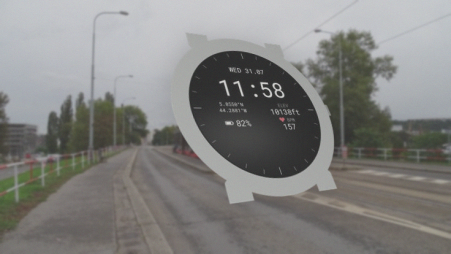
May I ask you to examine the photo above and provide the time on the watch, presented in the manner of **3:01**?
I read **11:58**
